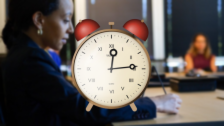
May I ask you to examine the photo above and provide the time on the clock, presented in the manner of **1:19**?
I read **12:14**
